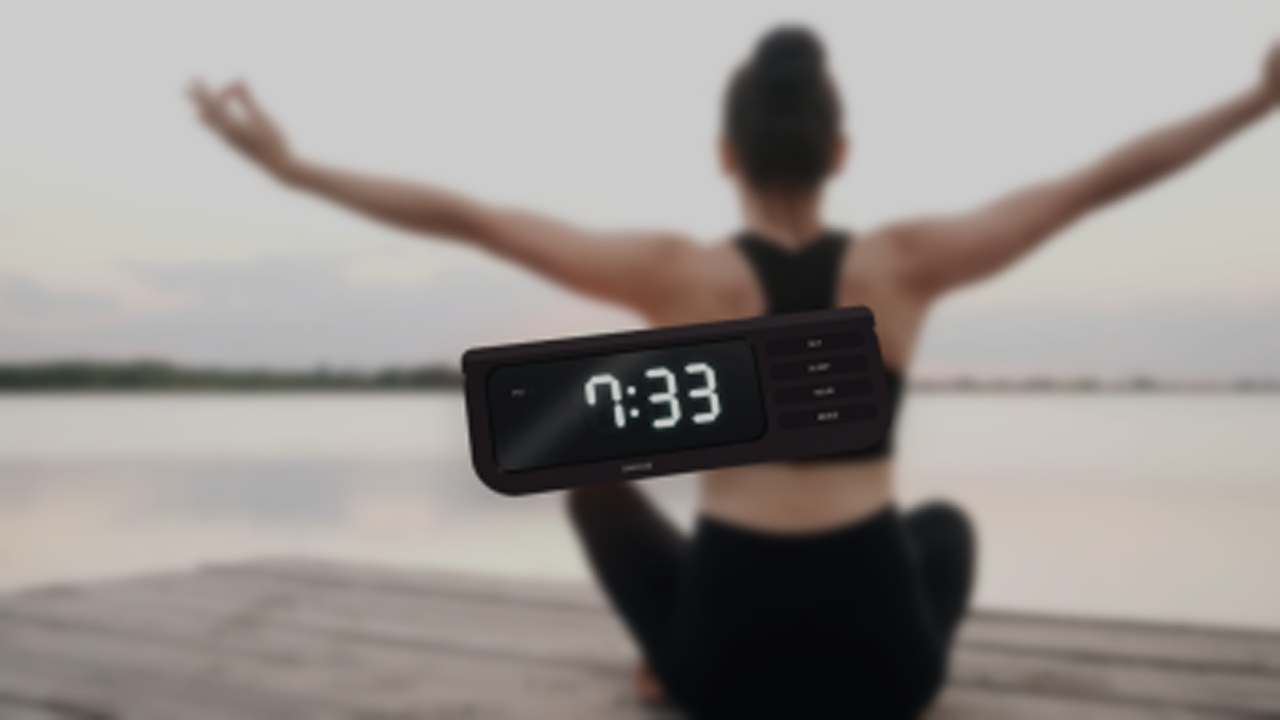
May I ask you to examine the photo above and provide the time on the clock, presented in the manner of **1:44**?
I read **7:33**
